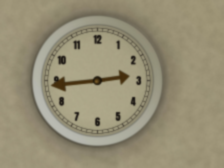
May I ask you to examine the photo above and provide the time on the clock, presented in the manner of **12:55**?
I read **2:44**
